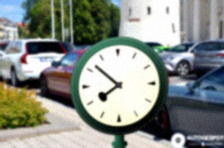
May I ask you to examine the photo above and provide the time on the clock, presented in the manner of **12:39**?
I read **7:52**
